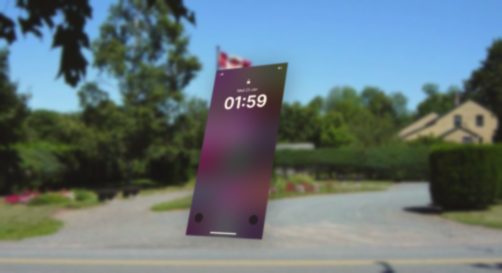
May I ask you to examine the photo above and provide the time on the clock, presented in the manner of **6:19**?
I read **1:59**
